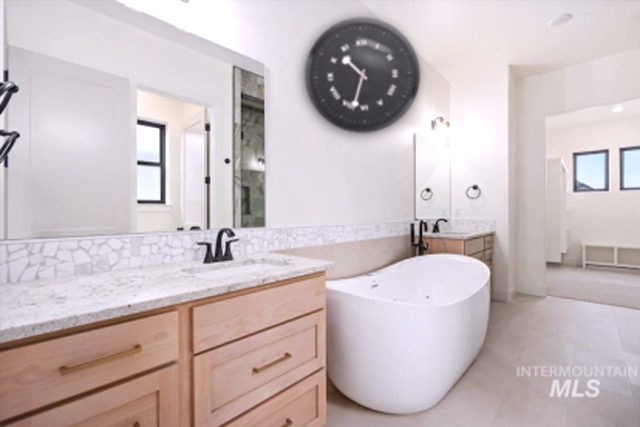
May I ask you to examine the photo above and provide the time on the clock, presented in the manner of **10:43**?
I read **10:33**
